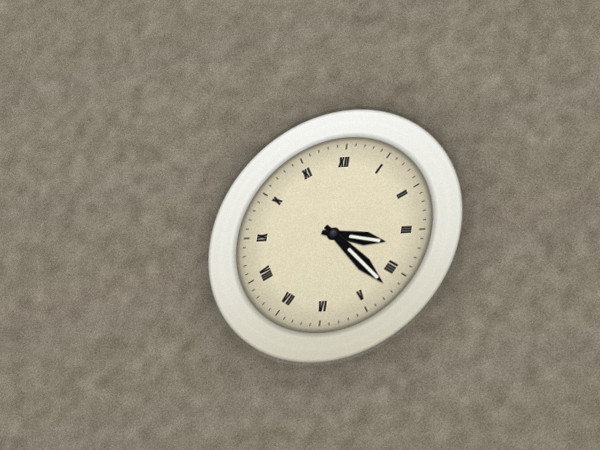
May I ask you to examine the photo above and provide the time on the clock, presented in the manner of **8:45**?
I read **3:22**
